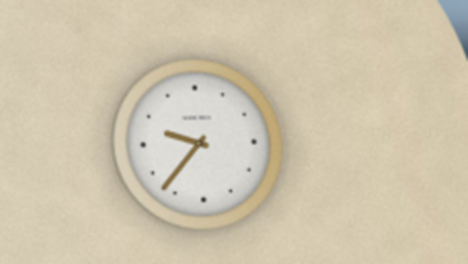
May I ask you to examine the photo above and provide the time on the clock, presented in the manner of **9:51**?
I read **9:37**
